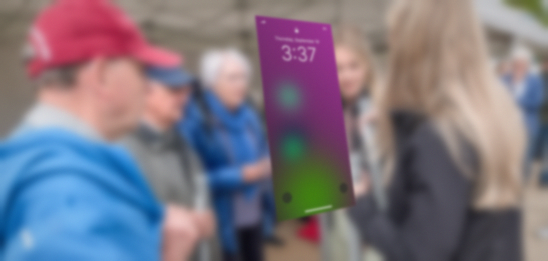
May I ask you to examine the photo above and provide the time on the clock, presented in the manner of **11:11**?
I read **3:37**
